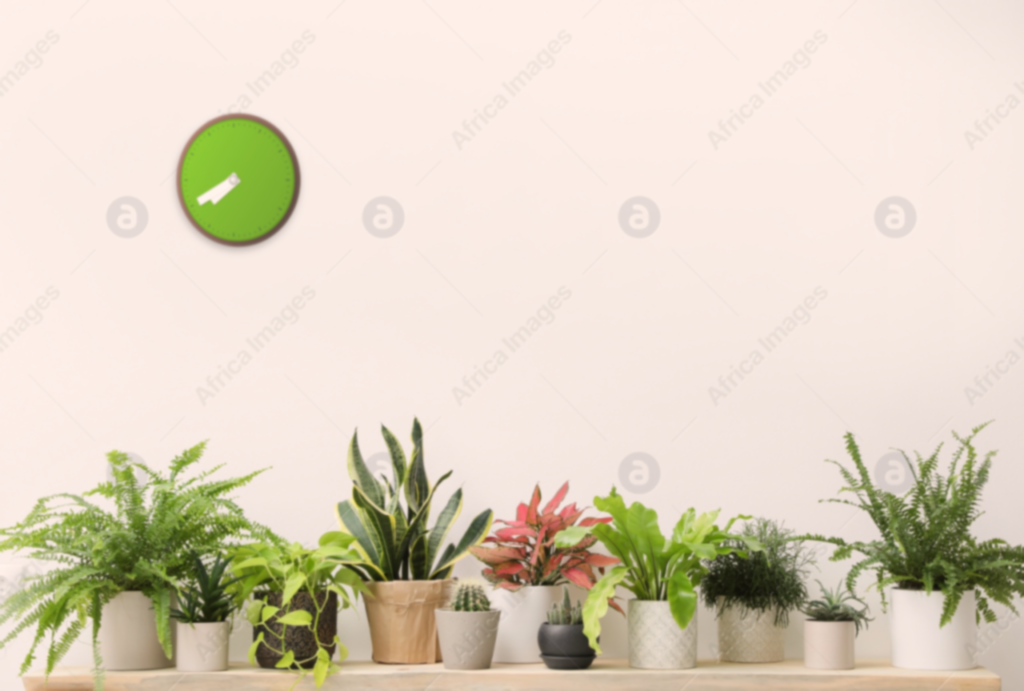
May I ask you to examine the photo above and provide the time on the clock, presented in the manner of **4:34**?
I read **7:40**
